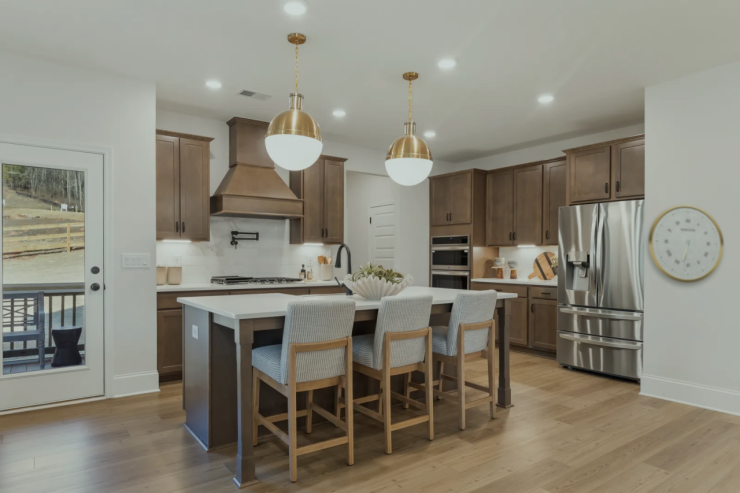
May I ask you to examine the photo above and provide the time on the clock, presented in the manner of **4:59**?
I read **6:31**
